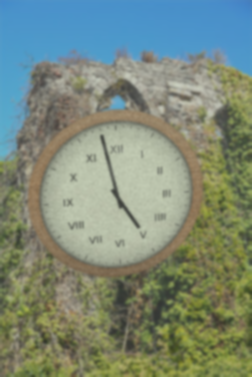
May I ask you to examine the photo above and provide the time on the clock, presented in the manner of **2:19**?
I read **4:58**
